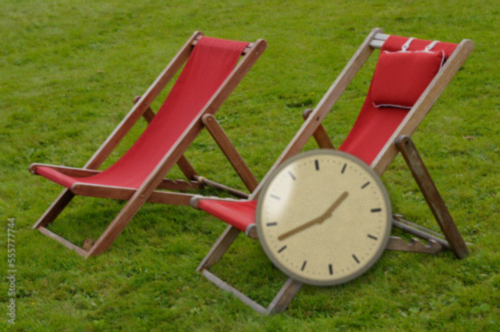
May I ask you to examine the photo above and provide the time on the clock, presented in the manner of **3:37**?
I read **1:42**
